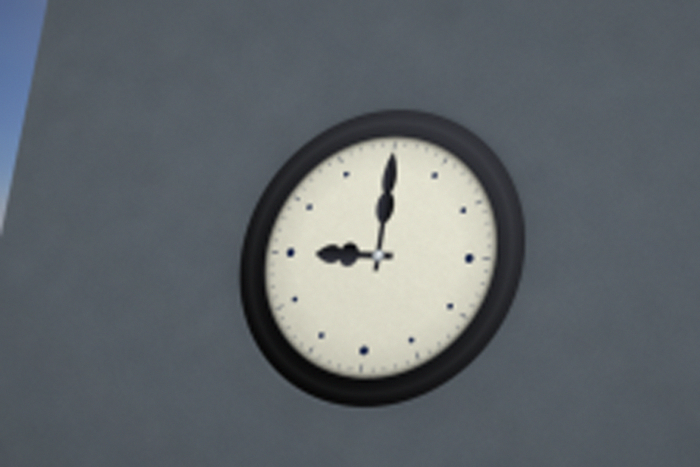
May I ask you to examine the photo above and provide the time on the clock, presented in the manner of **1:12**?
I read **9:00**
